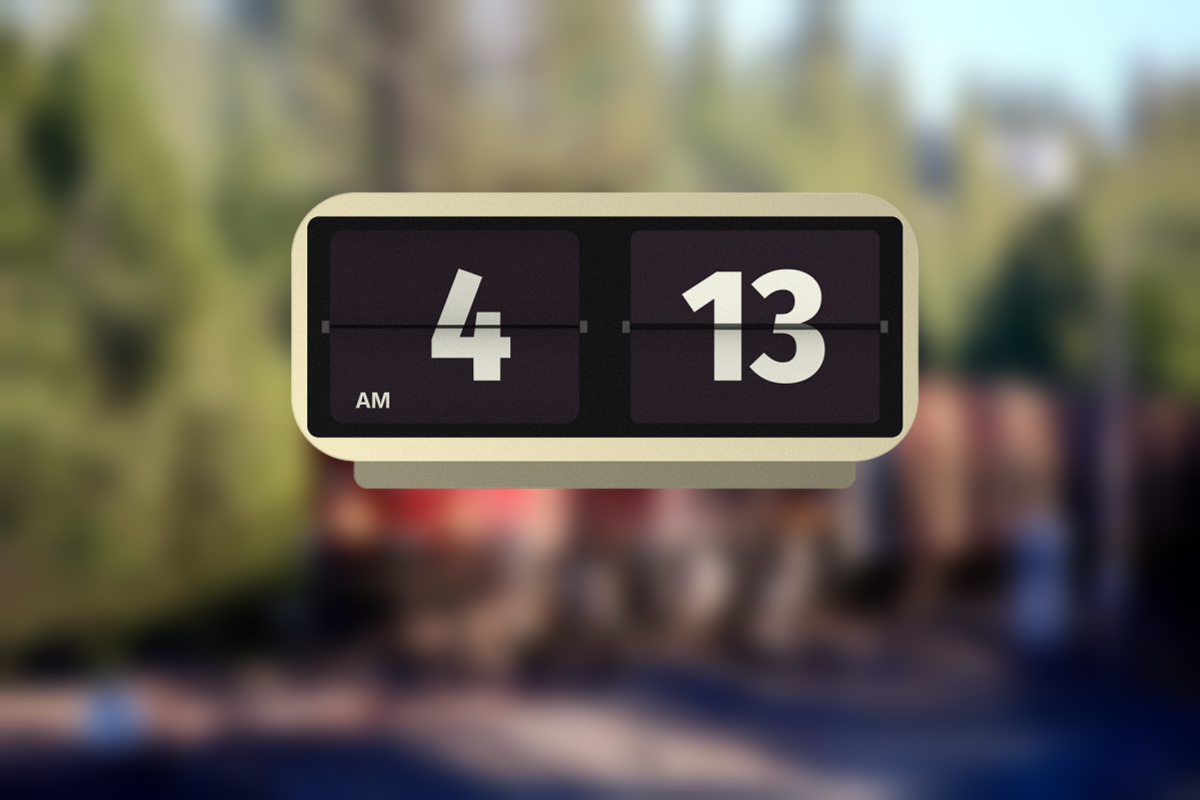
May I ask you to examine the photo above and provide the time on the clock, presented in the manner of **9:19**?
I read **4:13**
